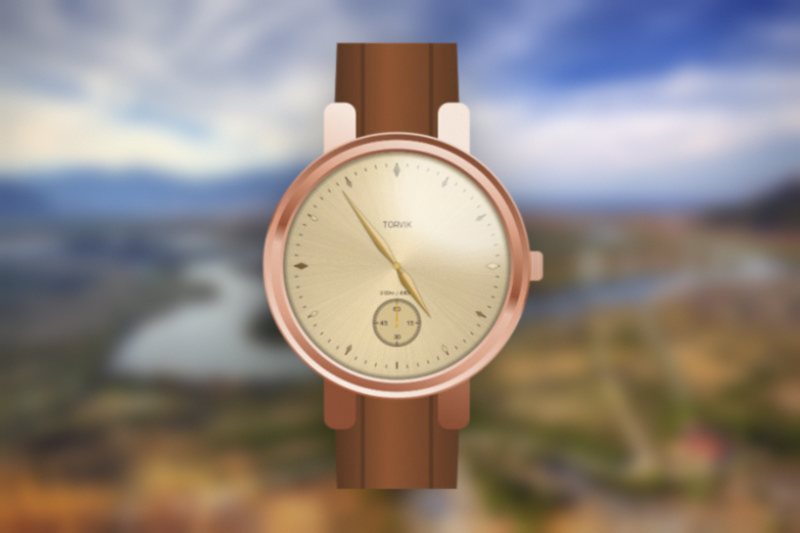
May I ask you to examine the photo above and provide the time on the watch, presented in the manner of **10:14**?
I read **4:54**
